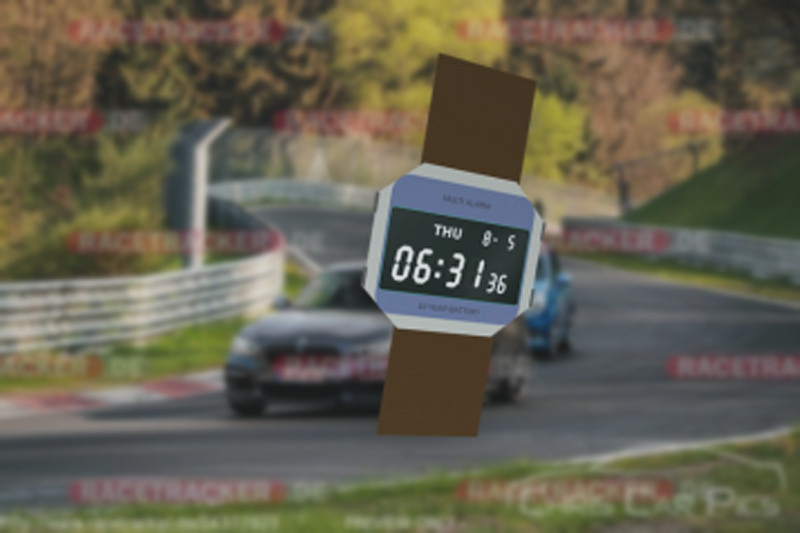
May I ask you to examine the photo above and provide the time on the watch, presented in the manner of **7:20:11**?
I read **6:31:36**
